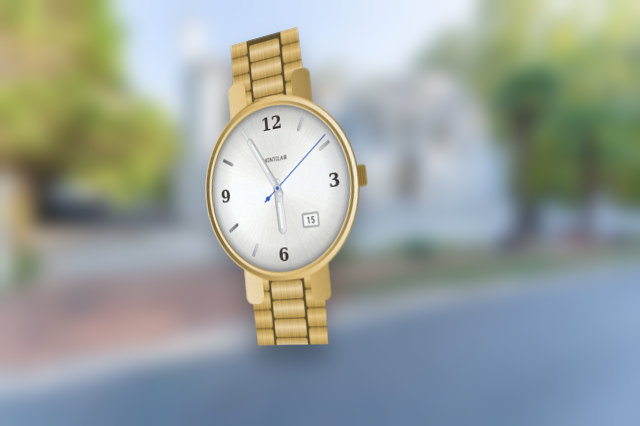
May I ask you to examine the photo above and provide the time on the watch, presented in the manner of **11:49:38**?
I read **5:55:09**
